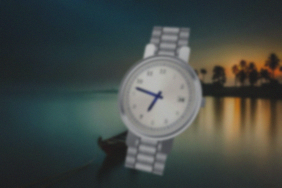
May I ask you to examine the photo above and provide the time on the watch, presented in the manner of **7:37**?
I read **6:47**
